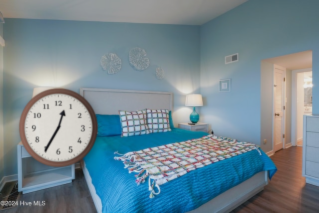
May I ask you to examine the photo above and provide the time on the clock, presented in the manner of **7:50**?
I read **12:35**
